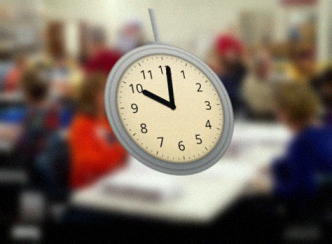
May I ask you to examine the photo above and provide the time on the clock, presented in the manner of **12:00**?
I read **10:01**
